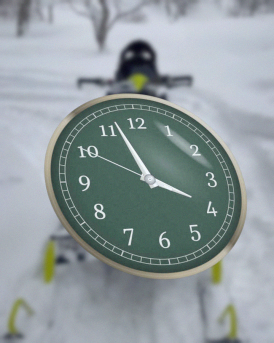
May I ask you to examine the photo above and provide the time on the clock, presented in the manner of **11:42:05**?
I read **3:56:50**
